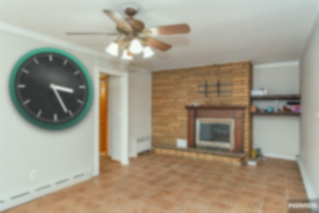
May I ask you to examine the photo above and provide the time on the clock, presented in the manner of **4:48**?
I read **3:26**
